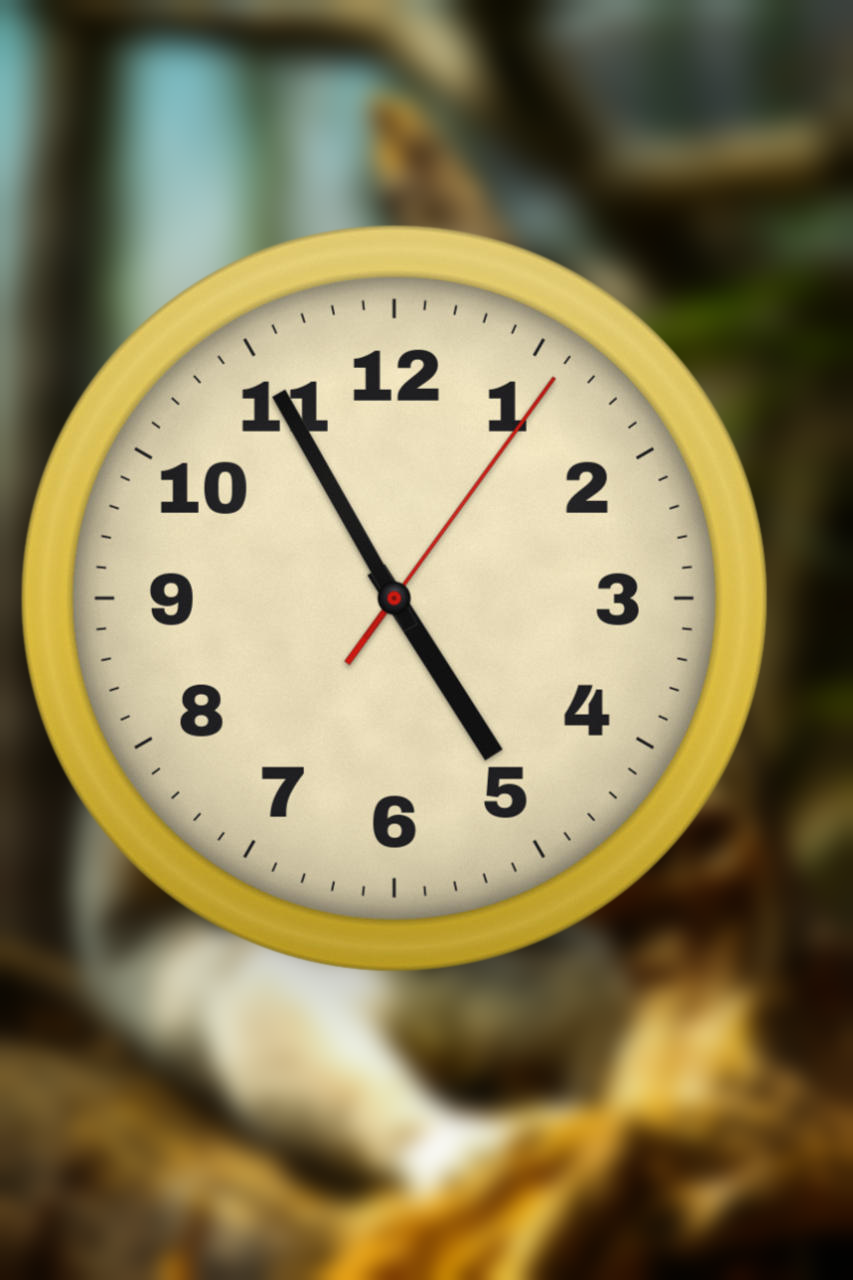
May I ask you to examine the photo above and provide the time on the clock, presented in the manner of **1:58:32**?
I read **4:55:06**
